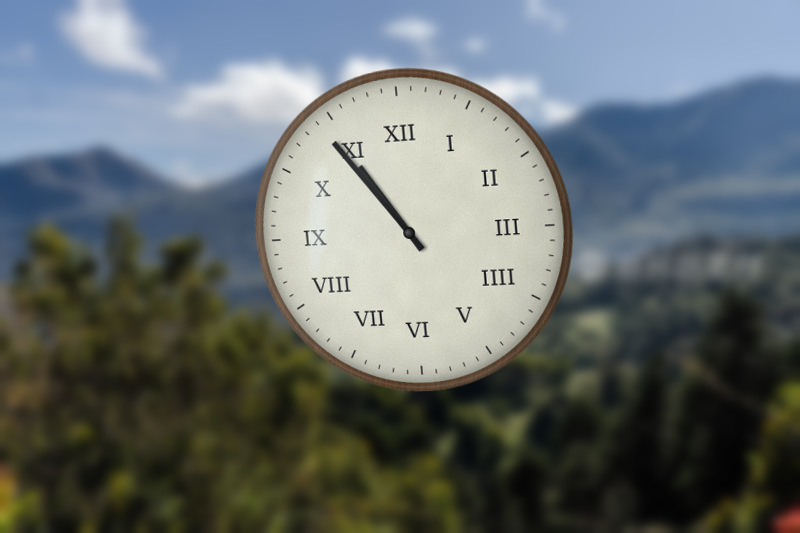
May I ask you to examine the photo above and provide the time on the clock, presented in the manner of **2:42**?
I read **10:54**
